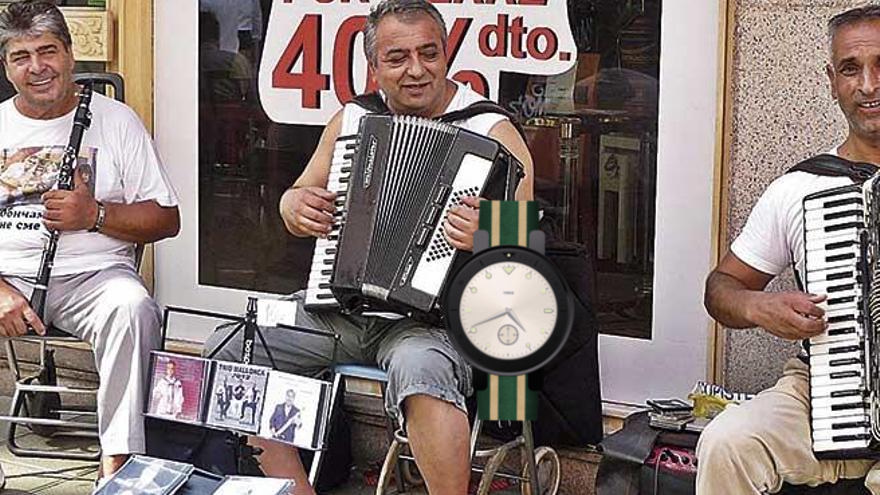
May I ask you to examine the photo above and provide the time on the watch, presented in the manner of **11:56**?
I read **4:41**
